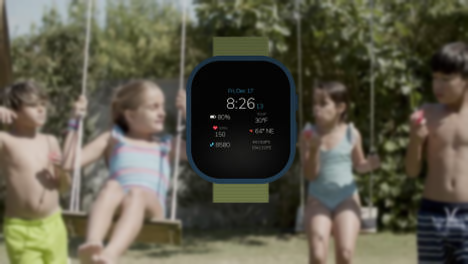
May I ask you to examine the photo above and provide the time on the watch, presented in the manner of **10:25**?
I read **8:26**
